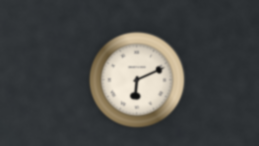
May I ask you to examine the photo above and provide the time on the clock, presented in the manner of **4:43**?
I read **6:11**
